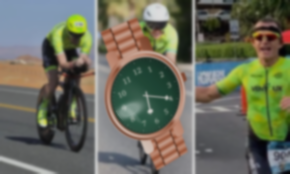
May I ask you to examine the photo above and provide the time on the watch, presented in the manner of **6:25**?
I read **6:20**
